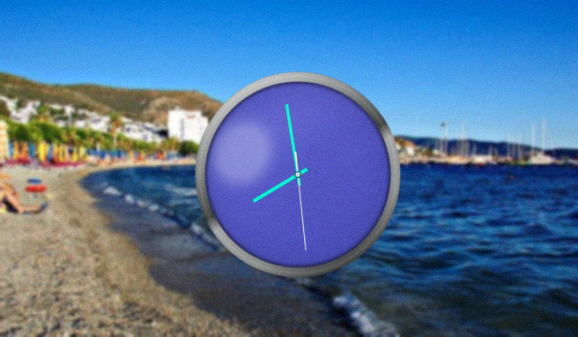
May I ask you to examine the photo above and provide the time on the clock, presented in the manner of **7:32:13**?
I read **7:58:29**
